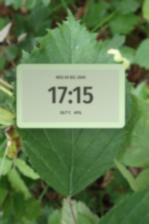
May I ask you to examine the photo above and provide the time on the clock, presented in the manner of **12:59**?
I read **17:15**
